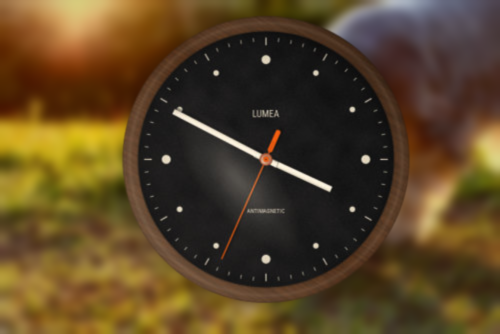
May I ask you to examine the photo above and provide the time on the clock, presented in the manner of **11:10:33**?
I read **3:49:34**
